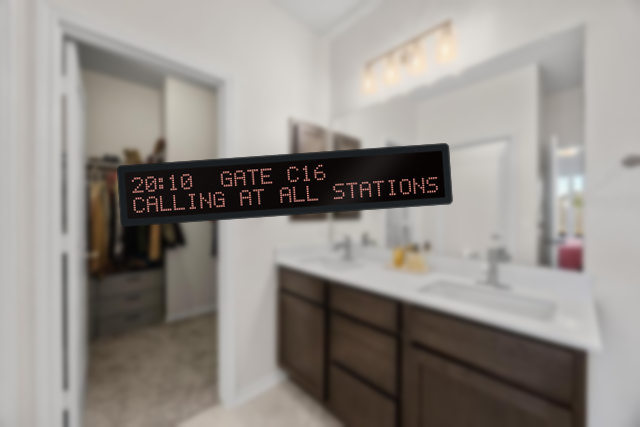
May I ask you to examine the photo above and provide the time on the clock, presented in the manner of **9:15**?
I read **20:10**
